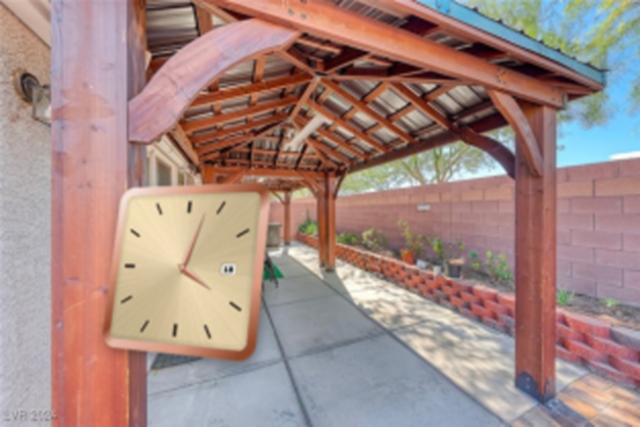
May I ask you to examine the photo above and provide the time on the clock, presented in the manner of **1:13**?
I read **4:03**
